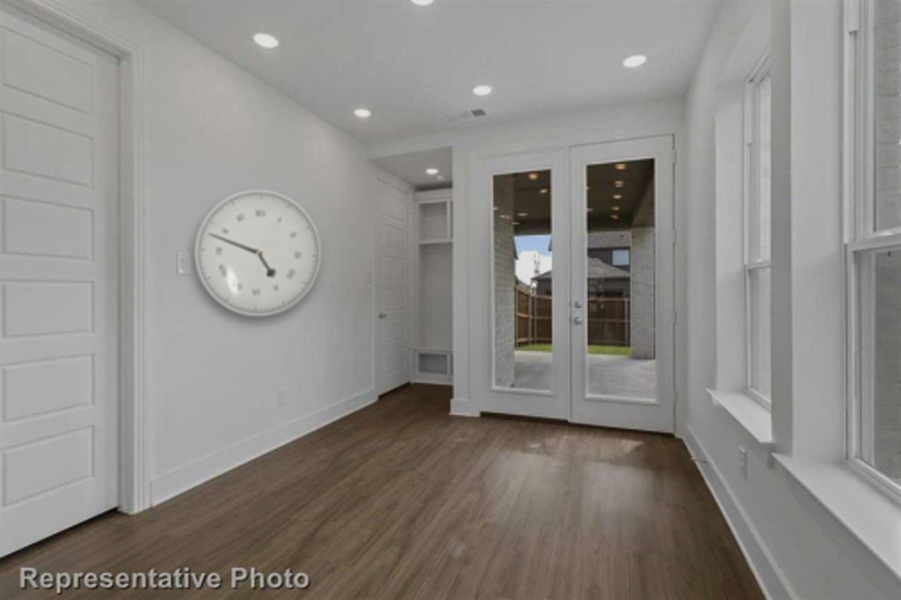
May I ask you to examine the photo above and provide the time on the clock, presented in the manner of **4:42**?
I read **4:48**
